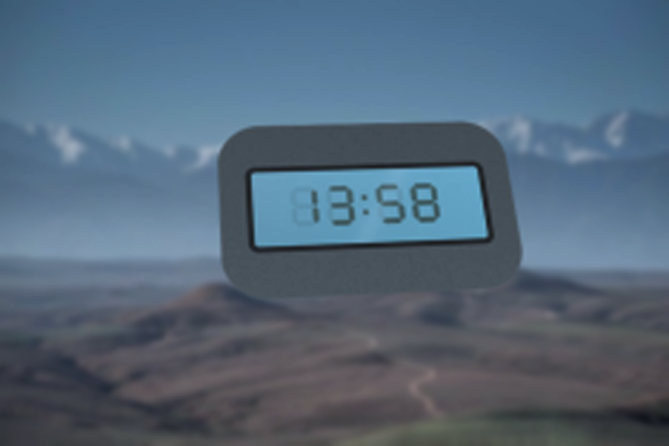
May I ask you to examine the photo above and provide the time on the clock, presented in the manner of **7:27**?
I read **13:58**
